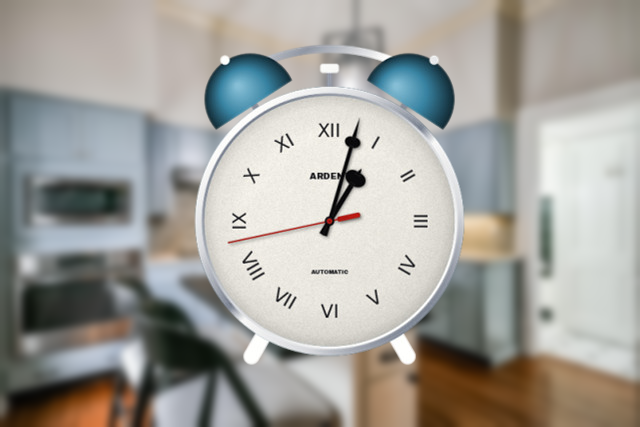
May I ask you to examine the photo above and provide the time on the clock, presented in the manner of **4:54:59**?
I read **1:02:43**
